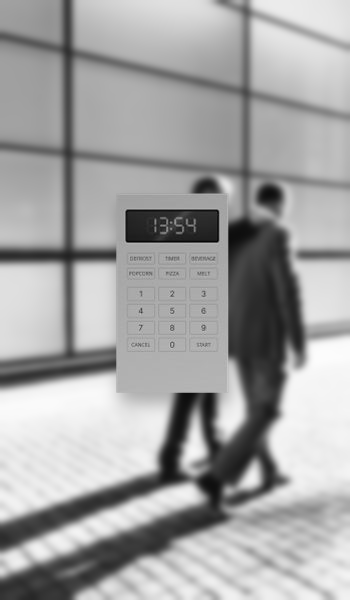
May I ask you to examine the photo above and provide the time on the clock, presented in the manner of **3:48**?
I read **13:54**
